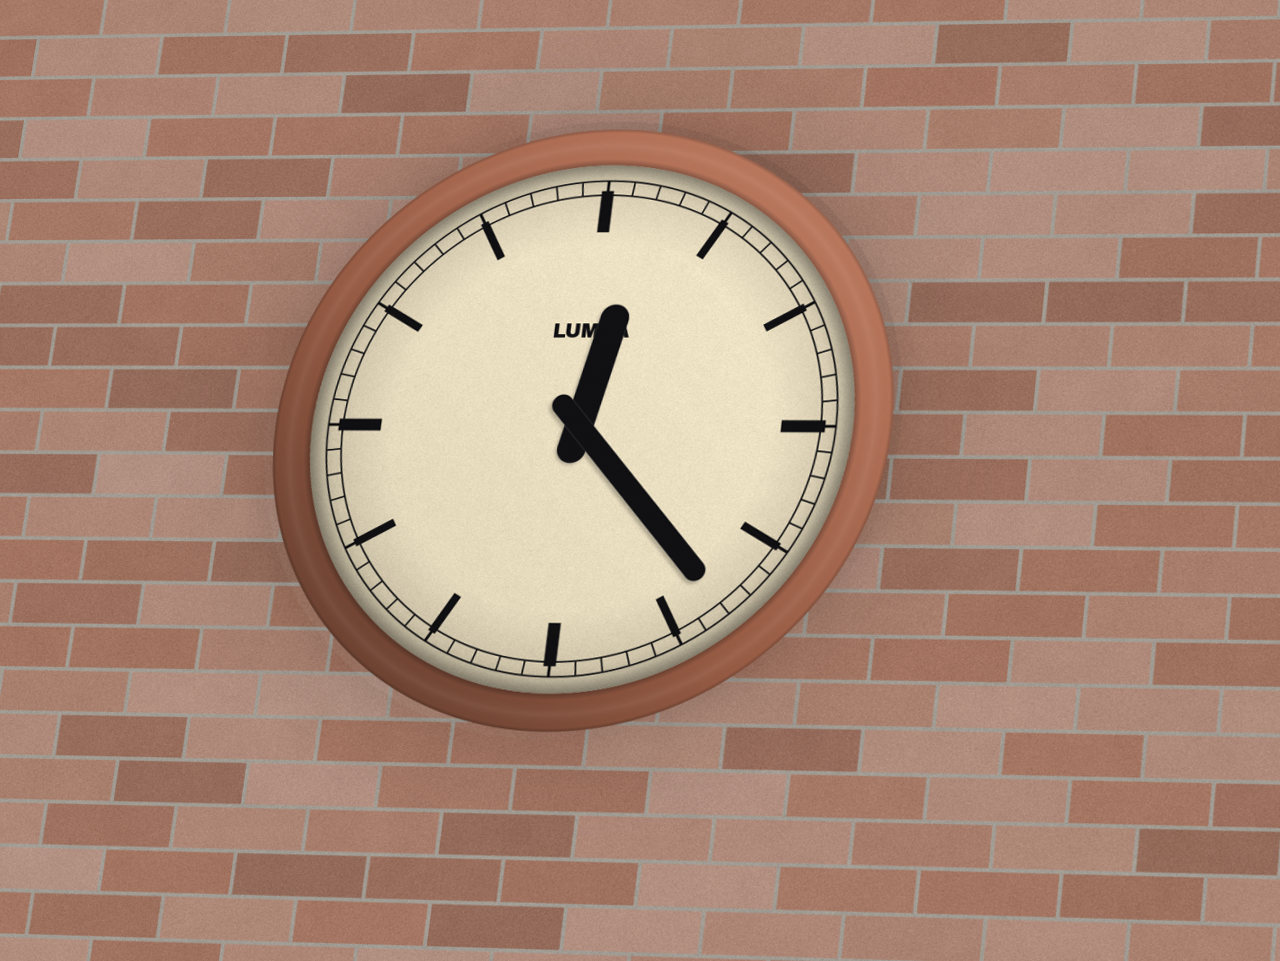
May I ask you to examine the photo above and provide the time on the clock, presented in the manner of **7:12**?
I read **12:23**
